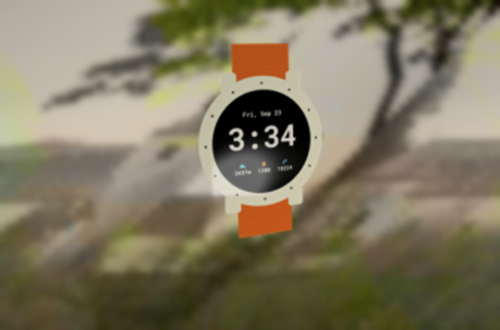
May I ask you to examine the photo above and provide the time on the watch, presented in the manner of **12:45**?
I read **3:34**
